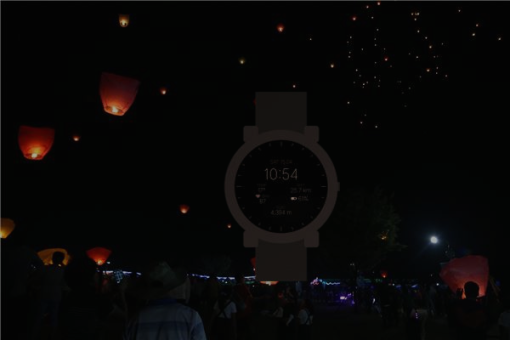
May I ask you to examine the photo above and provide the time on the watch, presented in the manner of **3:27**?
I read **10:54**
